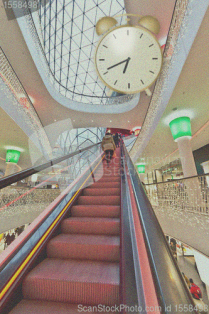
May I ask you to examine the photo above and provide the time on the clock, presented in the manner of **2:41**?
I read **6:41**
